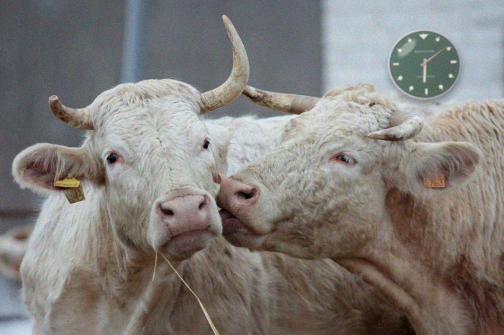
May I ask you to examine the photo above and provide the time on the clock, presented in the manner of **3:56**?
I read **6:09**
